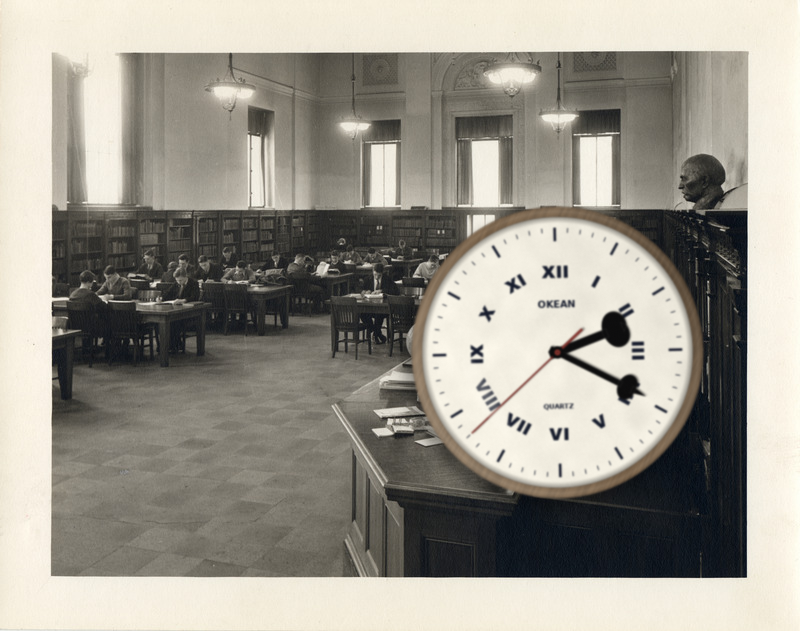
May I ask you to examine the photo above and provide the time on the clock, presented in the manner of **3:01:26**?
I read **2:19:38**
